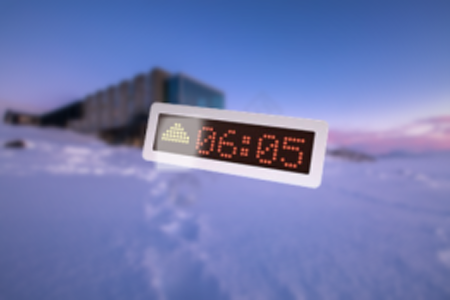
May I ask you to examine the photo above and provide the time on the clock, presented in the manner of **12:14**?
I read **6:05**
